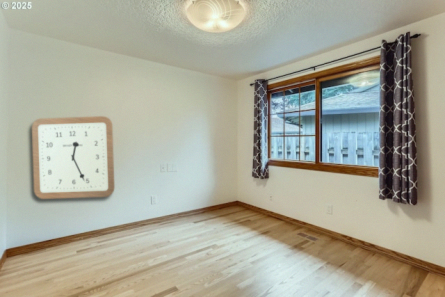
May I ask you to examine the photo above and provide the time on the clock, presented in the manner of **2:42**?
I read **12:26**
